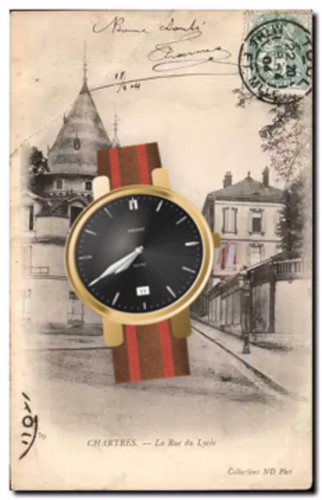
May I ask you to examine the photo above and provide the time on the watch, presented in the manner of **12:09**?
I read **7:40**
